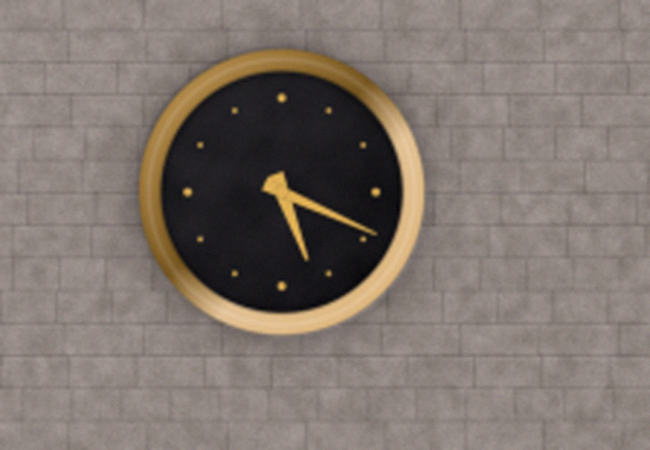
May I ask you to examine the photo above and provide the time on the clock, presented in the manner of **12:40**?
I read **5:19**
